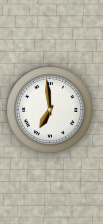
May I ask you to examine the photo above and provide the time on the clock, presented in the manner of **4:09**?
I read **6:59**
